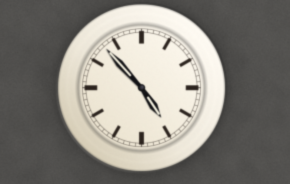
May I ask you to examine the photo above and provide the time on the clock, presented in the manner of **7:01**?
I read **4:53**
